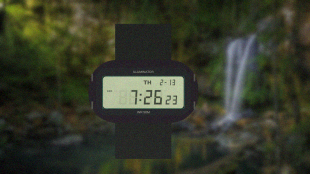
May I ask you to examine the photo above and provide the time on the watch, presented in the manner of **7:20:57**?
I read **7:26:23**
